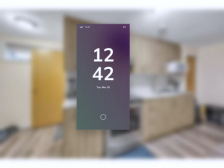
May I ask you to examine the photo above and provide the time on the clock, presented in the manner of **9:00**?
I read **12:42**
